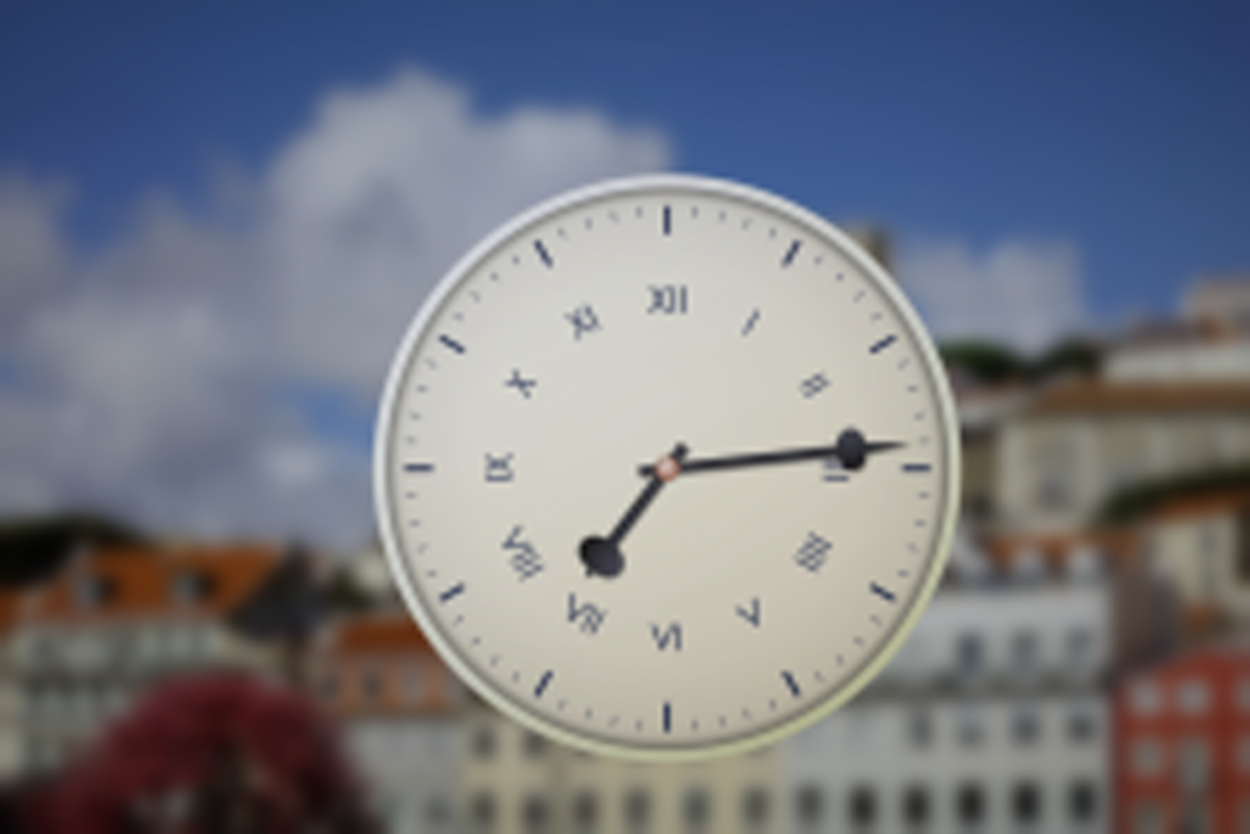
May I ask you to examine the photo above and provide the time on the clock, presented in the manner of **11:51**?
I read **7:14**
